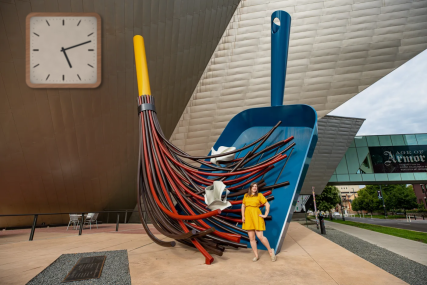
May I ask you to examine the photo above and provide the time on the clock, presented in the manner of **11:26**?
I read **5:12**
